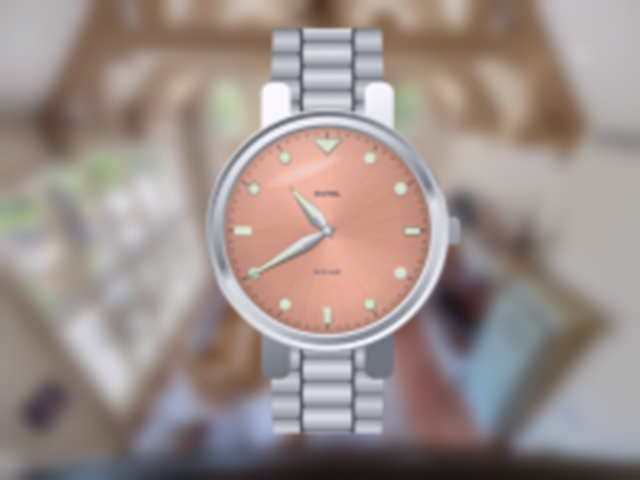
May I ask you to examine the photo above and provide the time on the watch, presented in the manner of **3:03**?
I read **10:40**
